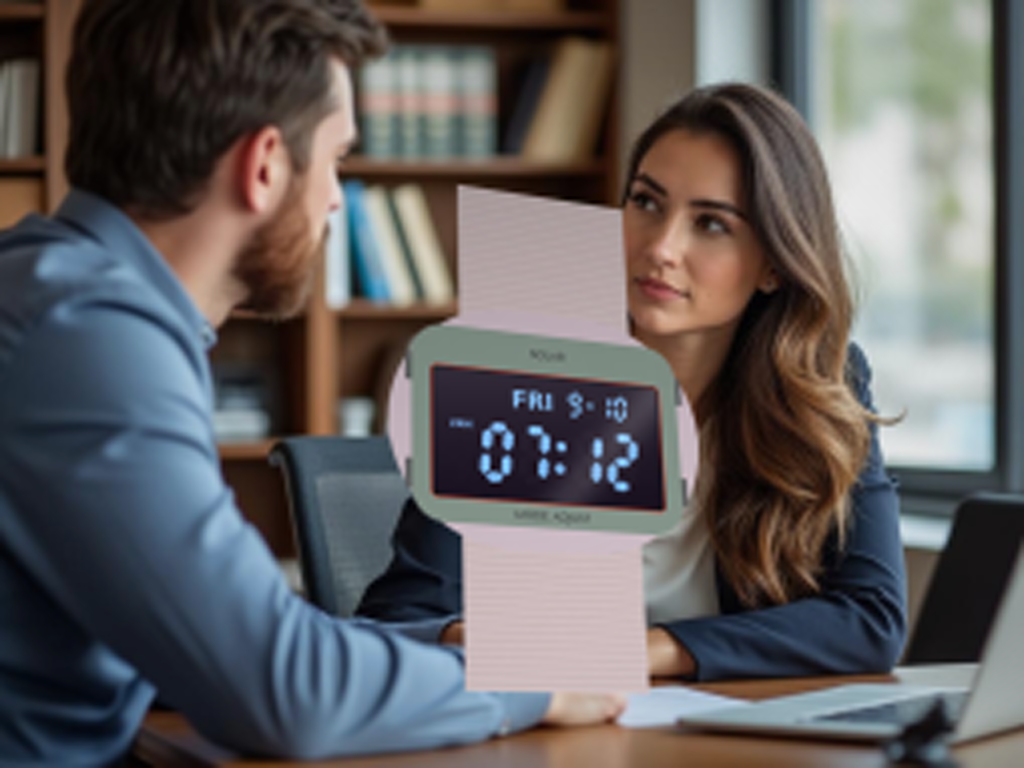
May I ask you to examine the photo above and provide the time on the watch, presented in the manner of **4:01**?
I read **7:12**
